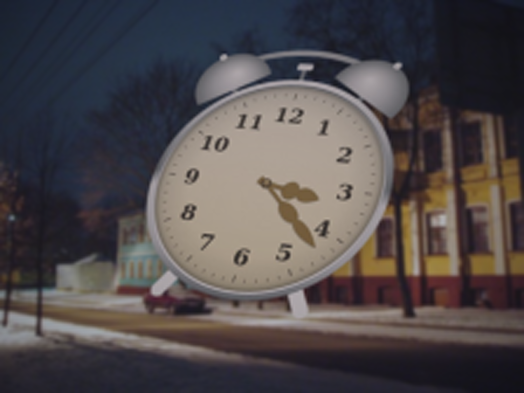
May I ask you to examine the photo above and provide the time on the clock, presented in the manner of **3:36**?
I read **3:22**
